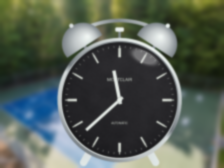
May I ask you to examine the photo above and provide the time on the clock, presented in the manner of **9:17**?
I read **11:38**
